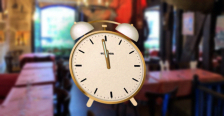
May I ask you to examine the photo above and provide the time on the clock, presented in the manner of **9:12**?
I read **11:59**
